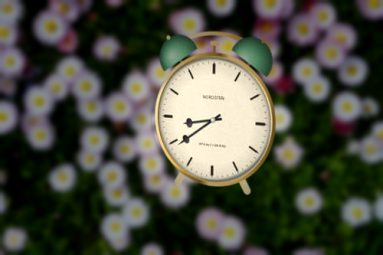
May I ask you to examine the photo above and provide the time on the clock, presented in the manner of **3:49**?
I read **8:39**
